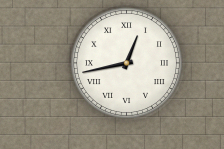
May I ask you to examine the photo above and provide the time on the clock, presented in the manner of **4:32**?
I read **12:43**
